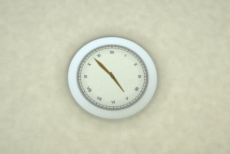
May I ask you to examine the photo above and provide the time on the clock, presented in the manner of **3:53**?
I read **4:53**
